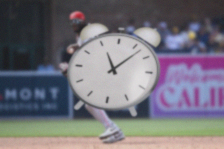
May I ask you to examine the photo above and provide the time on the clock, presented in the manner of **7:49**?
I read **11:07**
